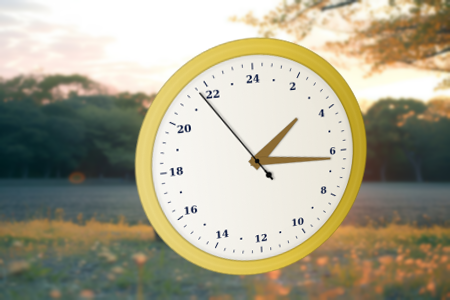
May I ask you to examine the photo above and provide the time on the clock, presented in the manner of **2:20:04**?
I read **3:15:54**
